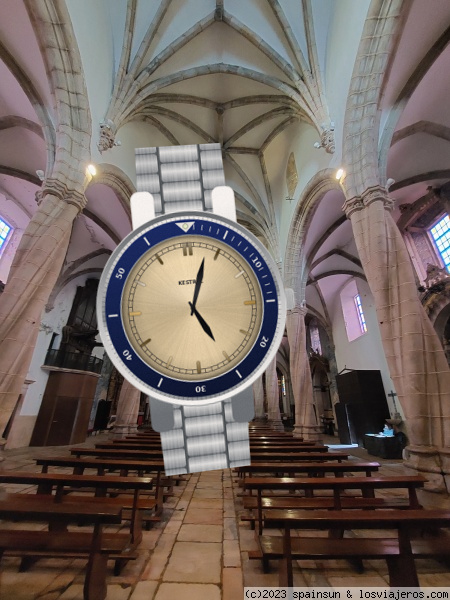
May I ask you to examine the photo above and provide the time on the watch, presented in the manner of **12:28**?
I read **5:03**
